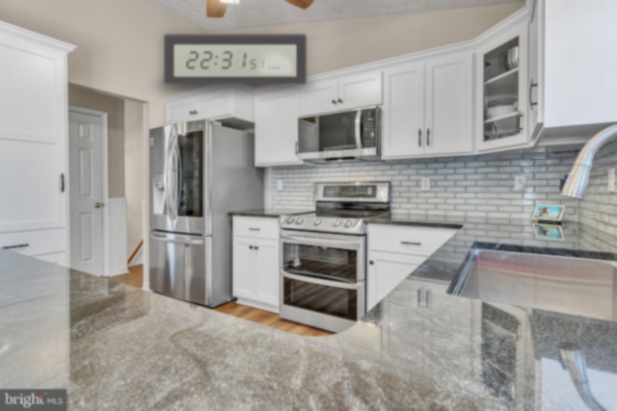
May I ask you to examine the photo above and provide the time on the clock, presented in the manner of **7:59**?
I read **22:31**
